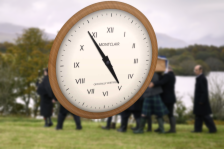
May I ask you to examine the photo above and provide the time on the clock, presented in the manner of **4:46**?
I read **4:54**
